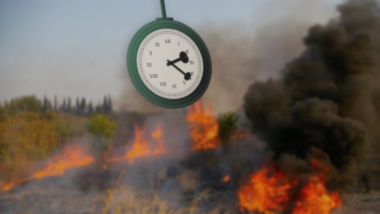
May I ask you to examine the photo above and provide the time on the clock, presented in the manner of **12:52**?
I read **2:22**
